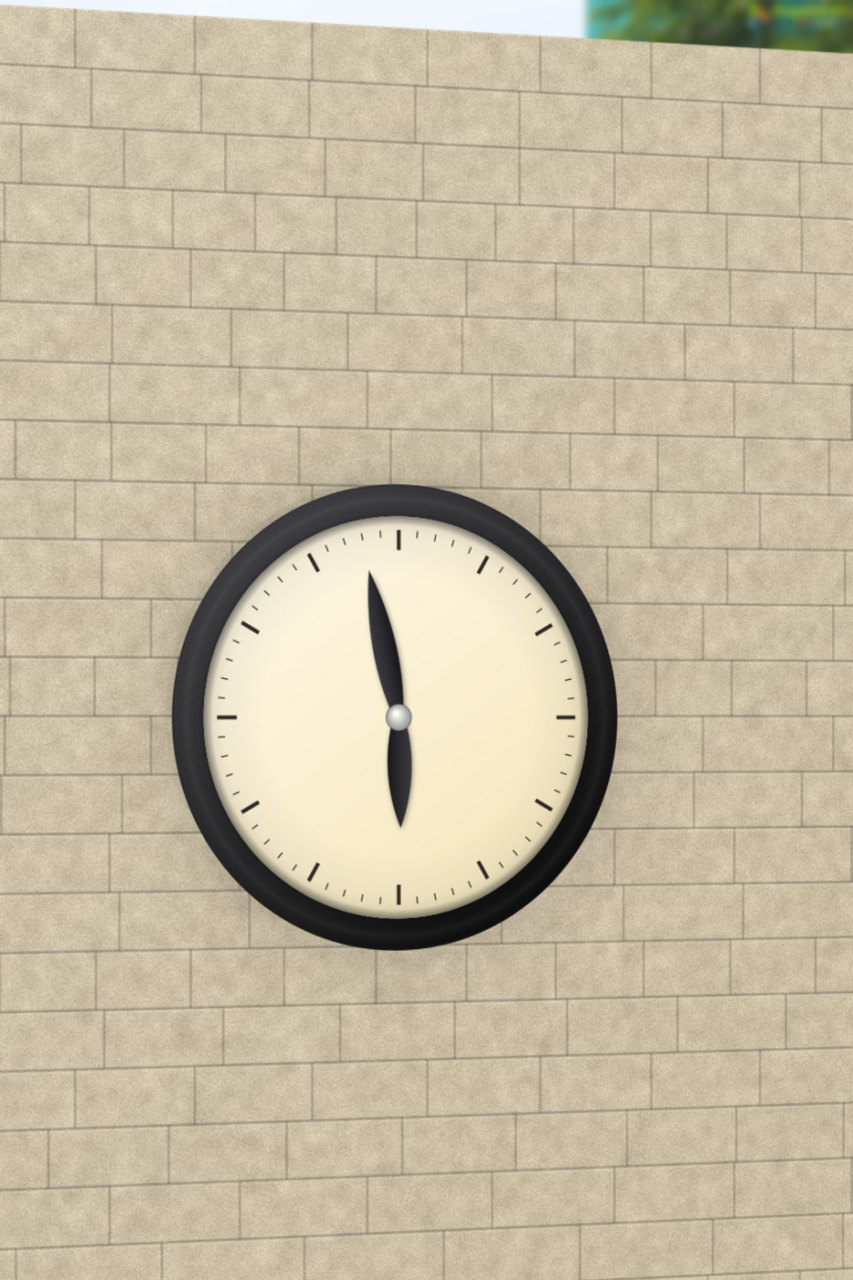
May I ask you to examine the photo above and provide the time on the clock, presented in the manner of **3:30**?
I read **5:58**
